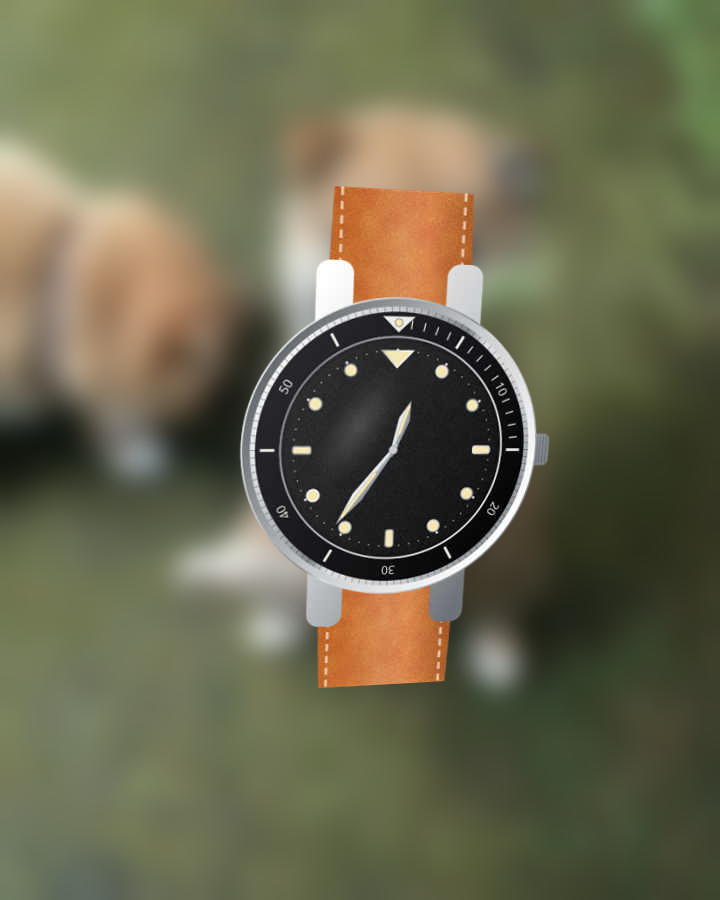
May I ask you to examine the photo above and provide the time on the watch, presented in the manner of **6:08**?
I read **12:36**
